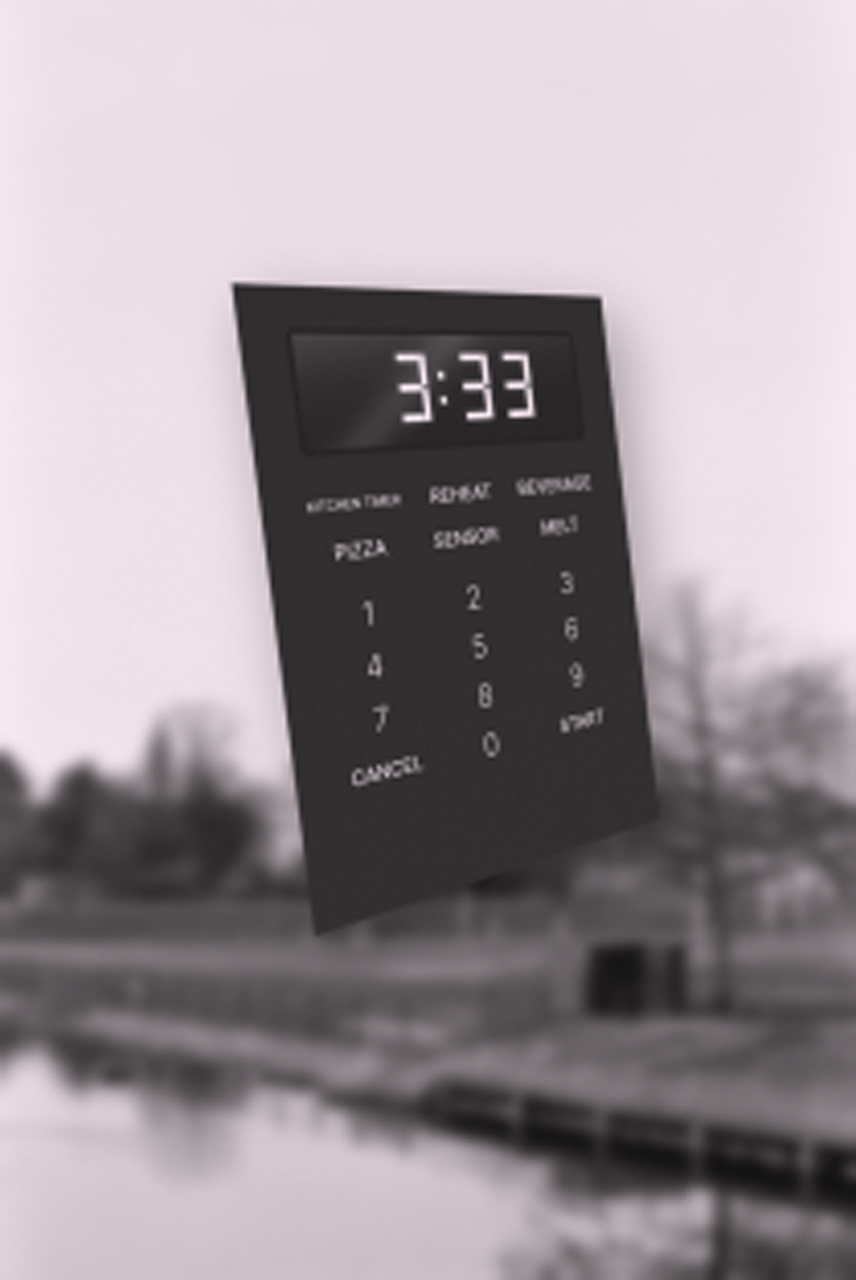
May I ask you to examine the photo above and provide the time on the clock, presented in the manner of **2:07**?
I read **3:33**
